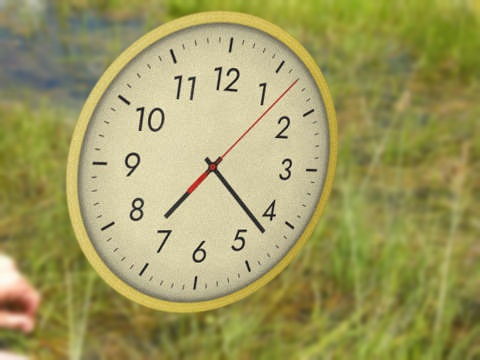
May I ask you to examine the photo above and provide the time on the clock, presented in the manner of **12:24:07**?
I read **7:22:07**
